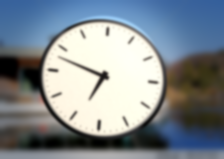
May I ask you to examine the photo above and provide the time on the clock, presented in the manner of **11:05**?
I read **6:48**
